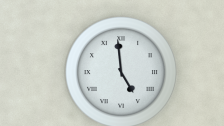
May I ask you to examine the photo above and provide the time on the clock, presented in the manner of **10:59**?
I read **4:59**
